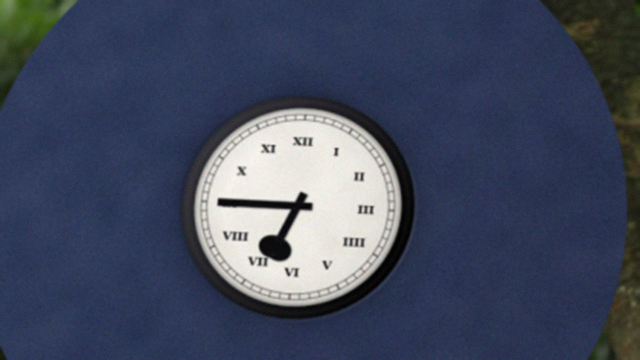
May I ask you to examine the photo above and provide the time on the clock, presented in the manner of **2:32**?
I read **6:45**
